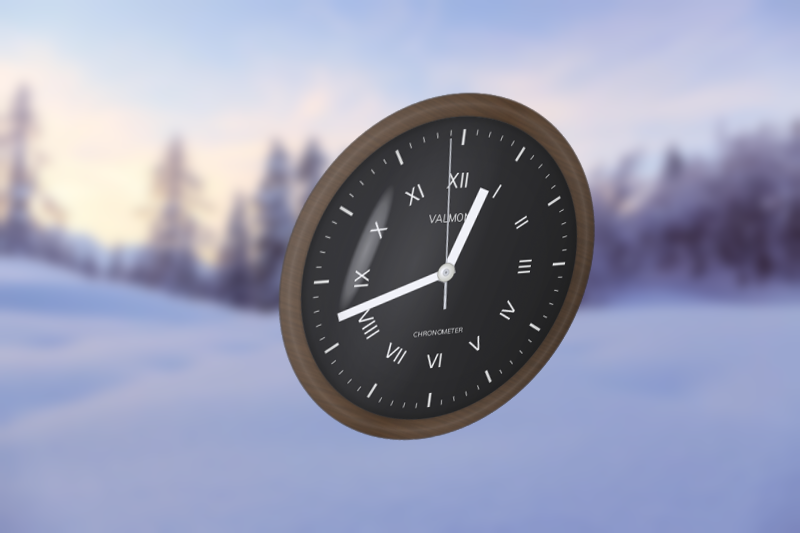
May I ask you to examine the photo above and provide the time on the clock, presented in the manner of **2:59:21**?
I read **12:41:59**
